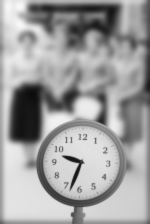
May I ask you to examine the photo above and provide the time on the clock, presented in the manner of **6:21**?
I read **9:33**
